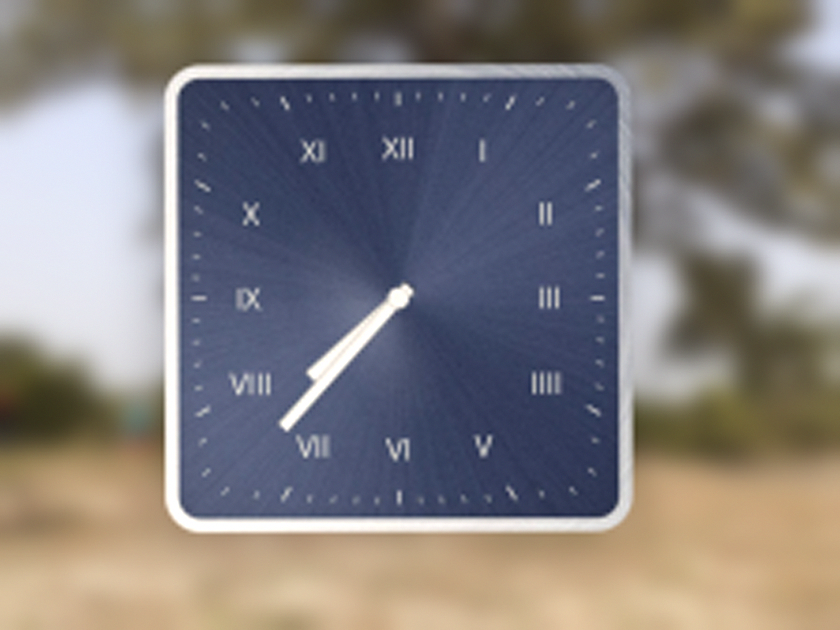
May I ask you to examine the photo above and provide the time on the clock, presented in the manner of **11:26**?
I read **7:37**
